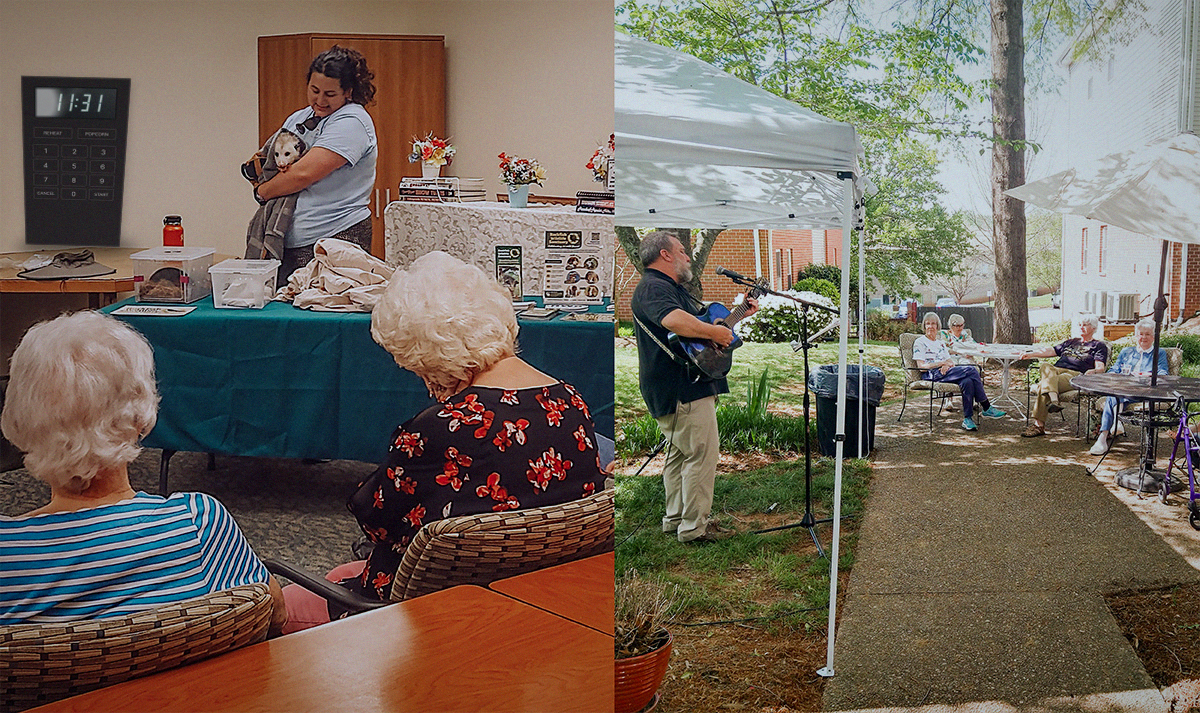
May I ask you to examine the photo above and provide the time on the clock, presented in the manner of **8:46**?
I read **11:31**
